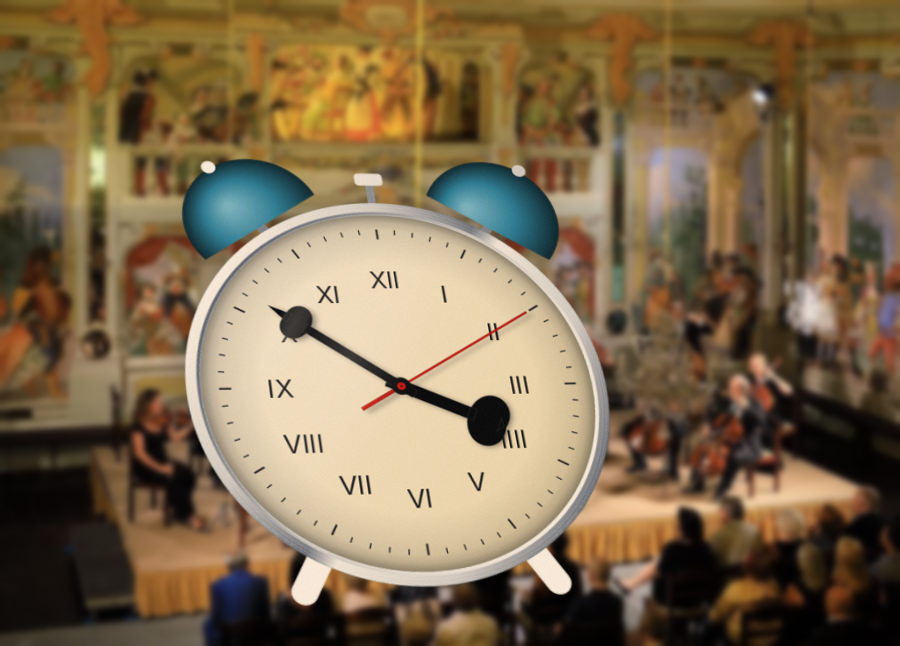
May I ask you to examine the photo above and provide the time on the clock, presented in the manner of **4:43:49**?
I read **3:51:10**
